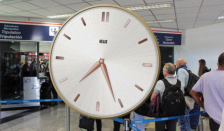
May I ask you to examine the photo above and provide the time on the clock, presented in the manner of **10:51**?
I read **7:26**
